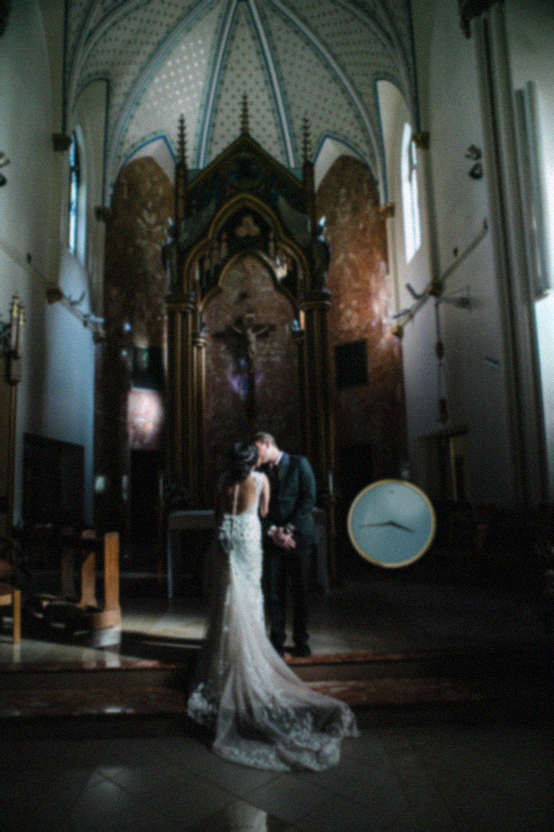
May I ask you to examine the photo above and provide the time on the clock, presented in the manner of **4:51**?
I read **3:44**
